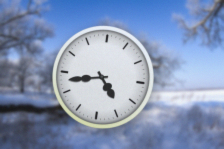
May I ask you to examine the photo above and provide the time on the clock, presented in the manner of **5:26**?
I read **4:43**
